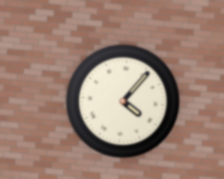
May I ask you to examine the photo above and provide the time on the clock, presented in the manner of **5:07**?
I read **4:06**
